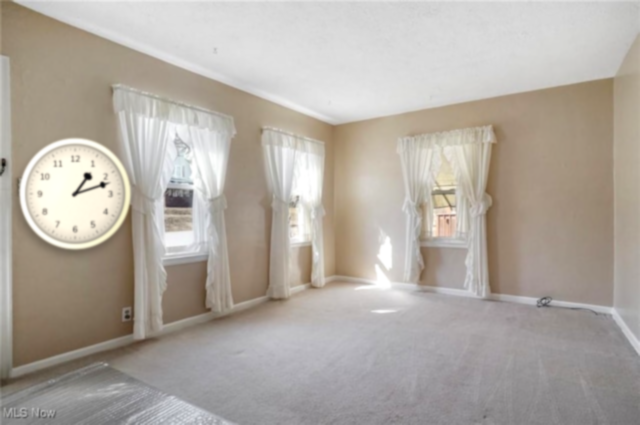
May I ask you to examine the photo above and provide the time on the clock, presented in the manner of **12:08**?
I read **1:12**
